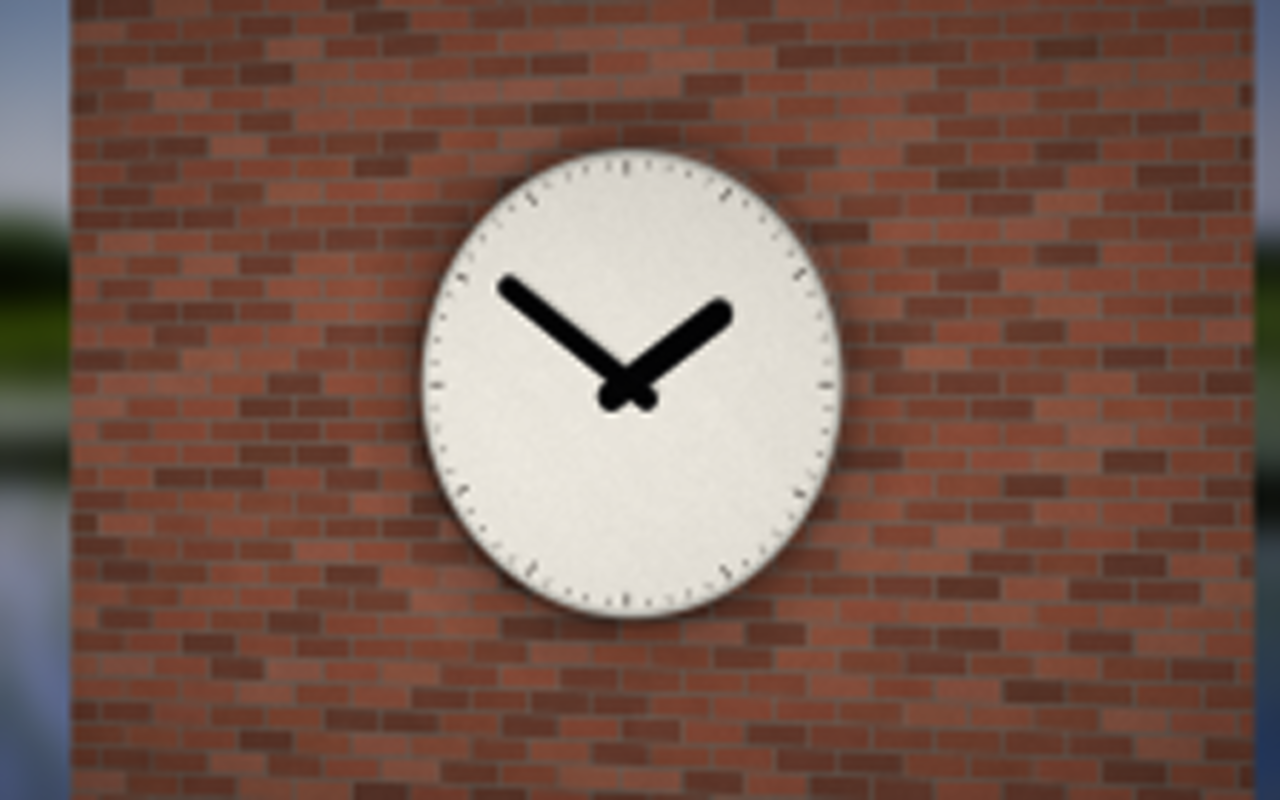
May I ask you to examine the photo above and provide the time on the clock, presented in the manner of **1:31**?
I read **1:51**
